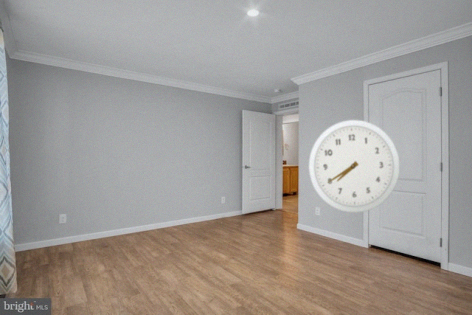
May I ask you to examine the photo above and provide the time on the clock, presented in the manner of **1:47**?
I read **7:40**
